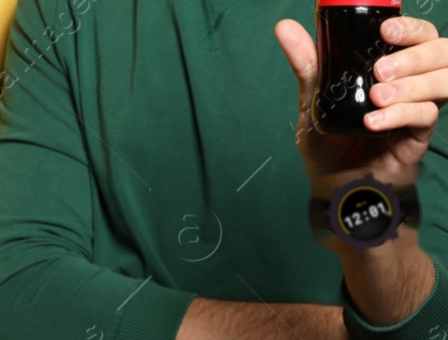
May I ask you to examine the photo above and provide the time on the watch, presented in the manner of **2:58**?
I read **12:01**
